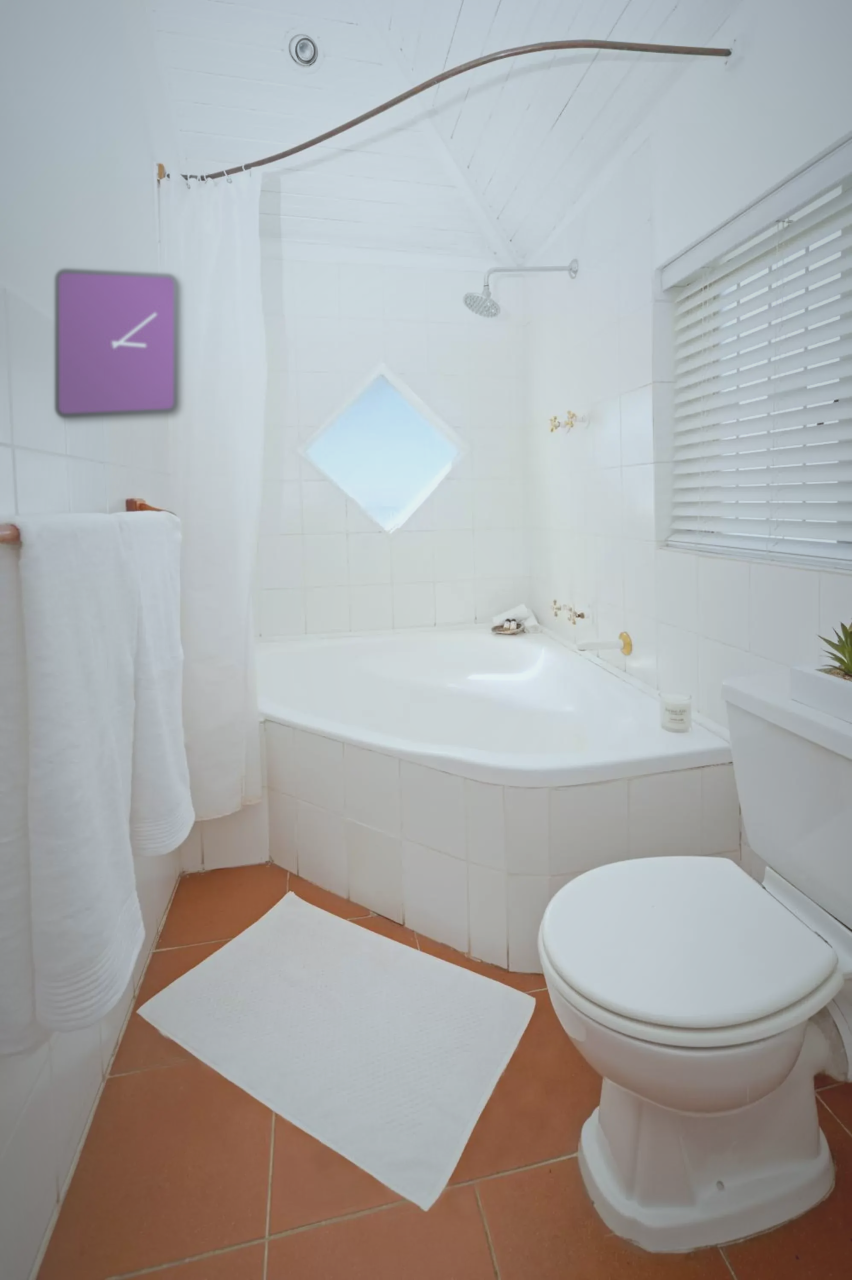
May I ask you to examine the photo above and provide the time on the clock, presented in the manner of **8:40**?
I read **3:09**
